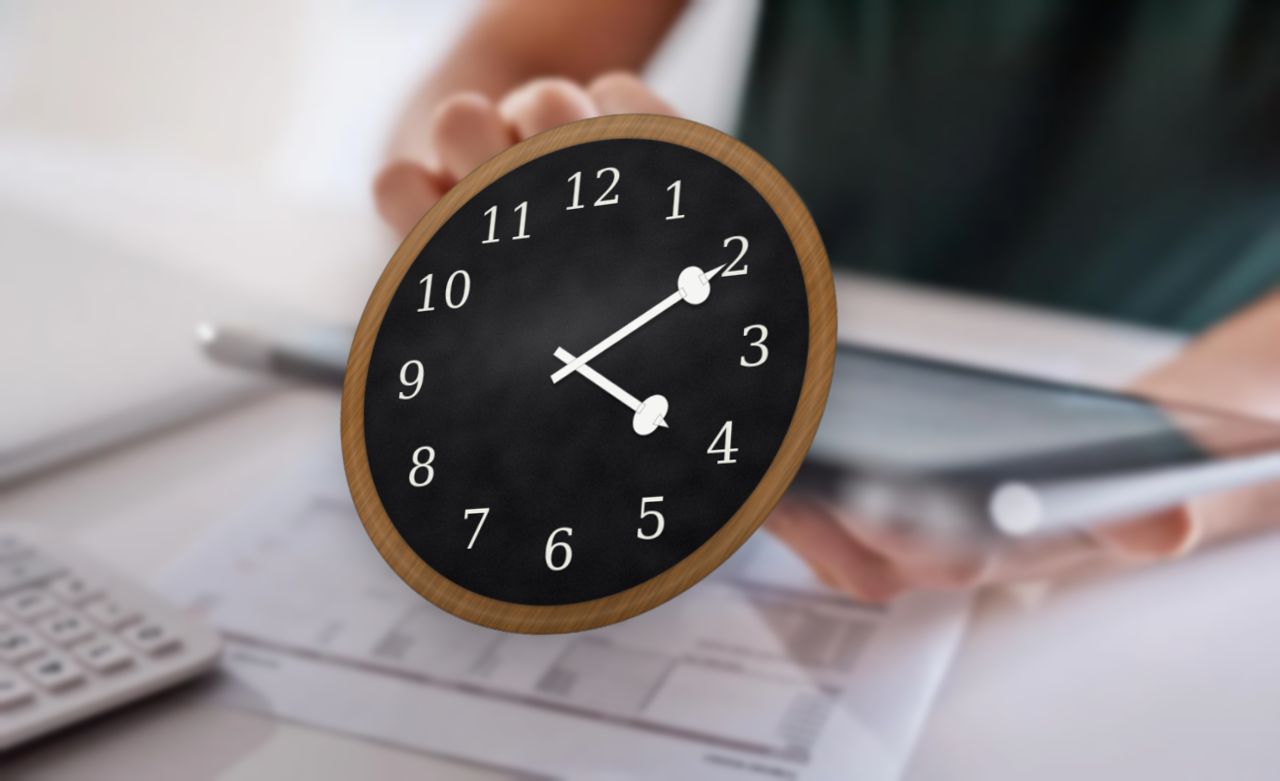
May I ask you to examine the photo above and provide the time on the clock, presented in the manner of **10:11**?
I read **4:10**
